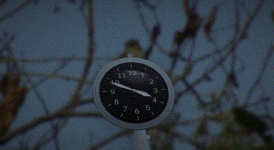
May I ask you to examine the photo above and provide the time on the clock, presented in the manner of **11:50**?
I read **3:49**
